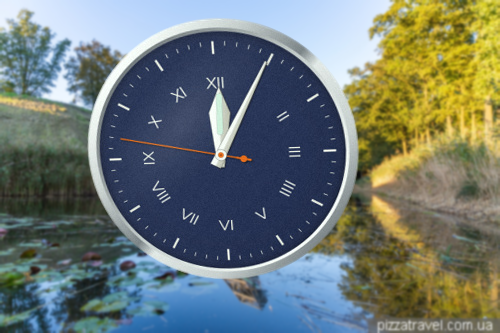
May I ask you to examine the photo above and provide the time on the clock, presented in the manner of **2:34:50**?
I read **12:04:47**
